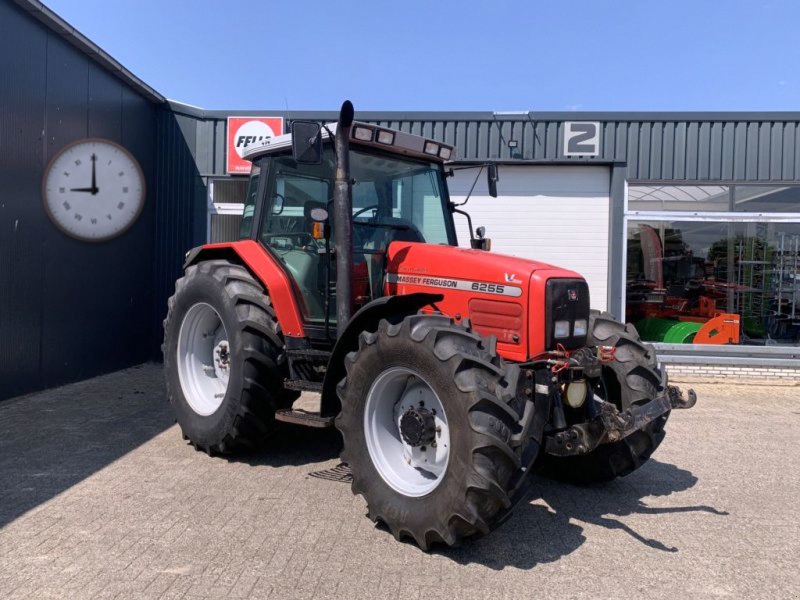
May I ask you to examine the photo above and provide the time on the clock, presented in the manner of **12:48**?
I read **9:00**
